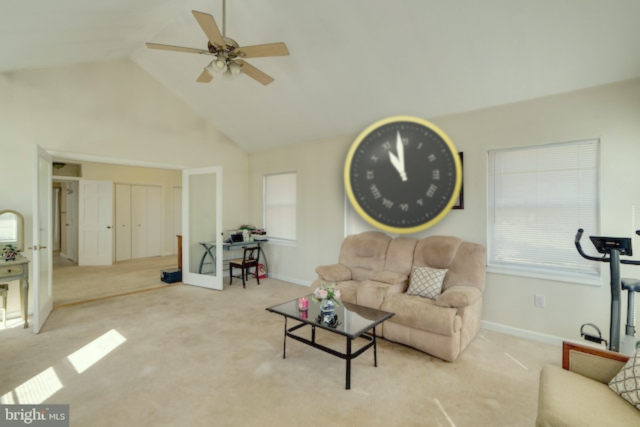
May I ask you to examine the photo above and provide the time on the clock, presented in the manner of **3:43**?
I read **10:59**
